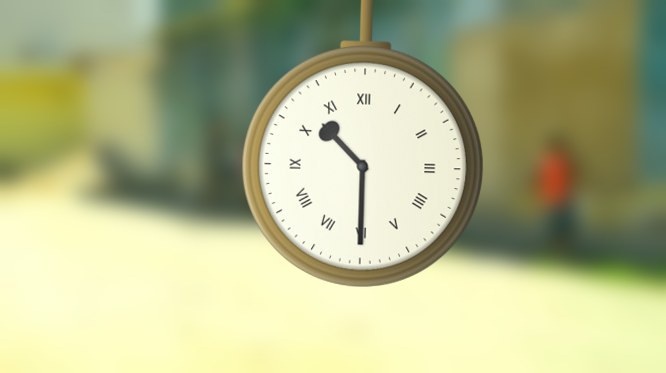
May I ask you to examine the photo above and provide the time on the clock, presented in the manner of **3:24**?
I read **10:30**
